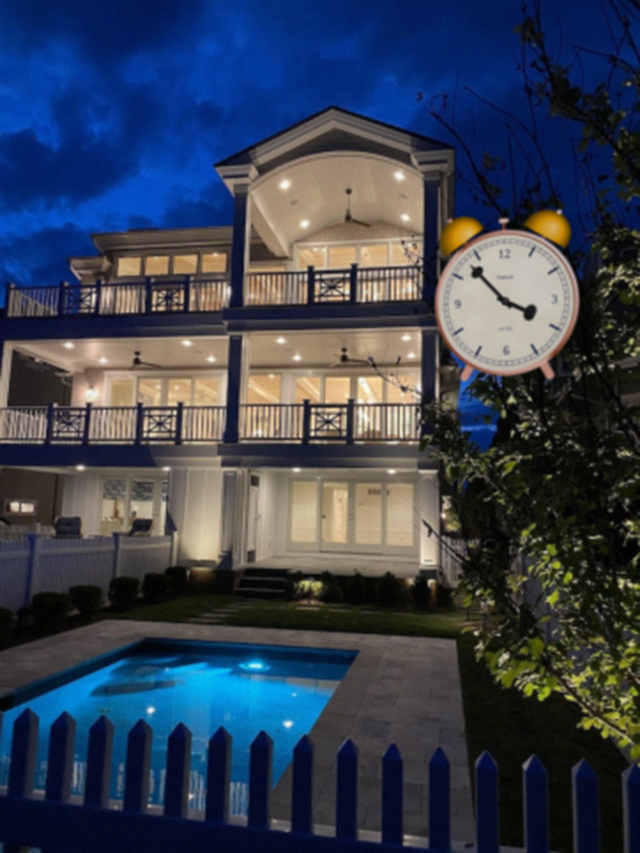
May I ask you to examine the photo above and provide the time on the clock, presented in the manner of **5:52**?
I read **3:53**
